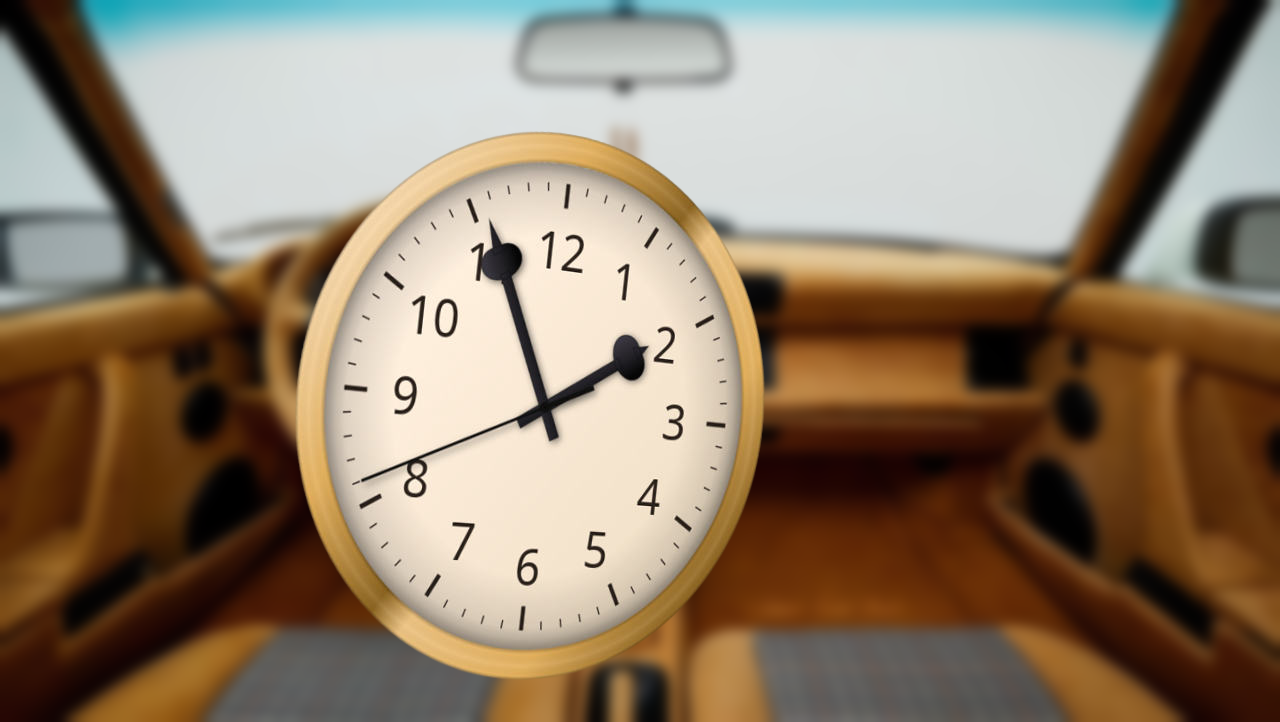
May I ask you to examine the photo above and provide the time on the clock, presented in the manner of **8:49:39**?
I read **1:55:41**
